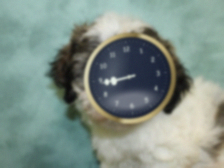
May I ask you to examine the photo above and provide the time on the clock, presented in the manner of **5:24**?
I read **8:44**
